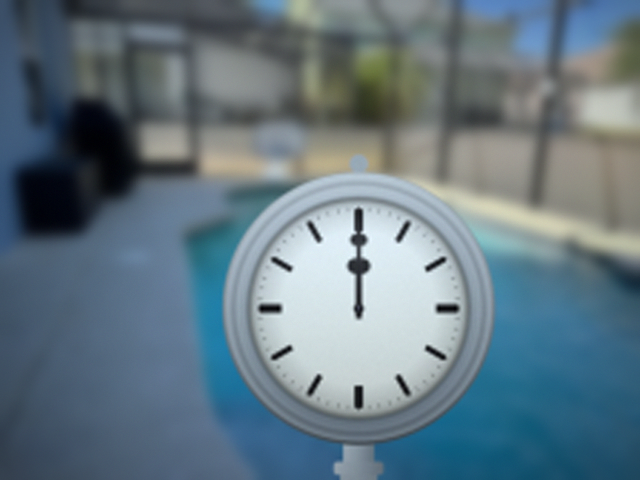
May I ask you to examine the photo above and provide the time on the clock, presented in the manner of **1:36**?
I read **12:00**
